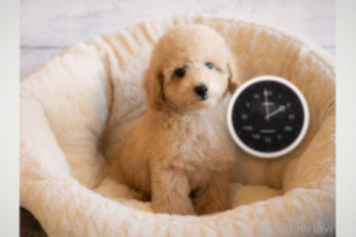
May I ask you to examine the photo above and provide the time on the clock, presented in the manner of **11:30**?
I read **1:59**
